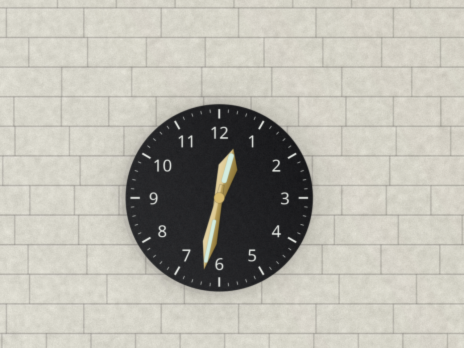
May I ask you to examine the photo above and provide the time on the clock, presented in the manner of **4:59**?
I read **12:32**
